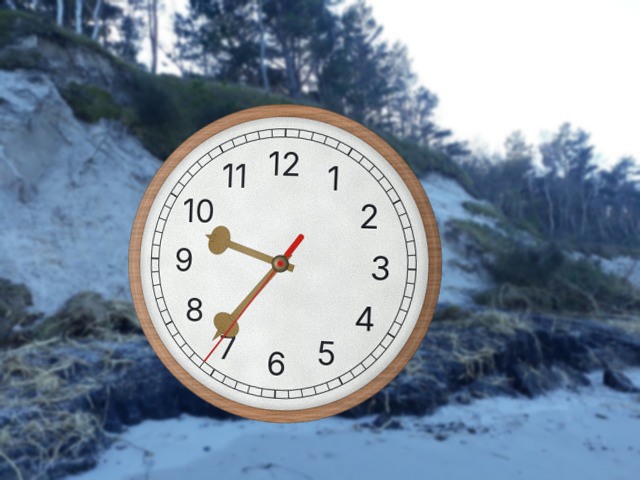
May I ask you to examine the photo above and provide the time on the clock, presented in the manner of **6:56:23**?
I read **9:36:36**
